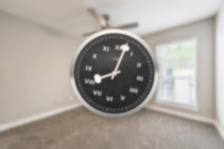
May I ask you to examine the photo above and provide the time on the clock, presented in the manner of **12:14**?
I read **8:02**
